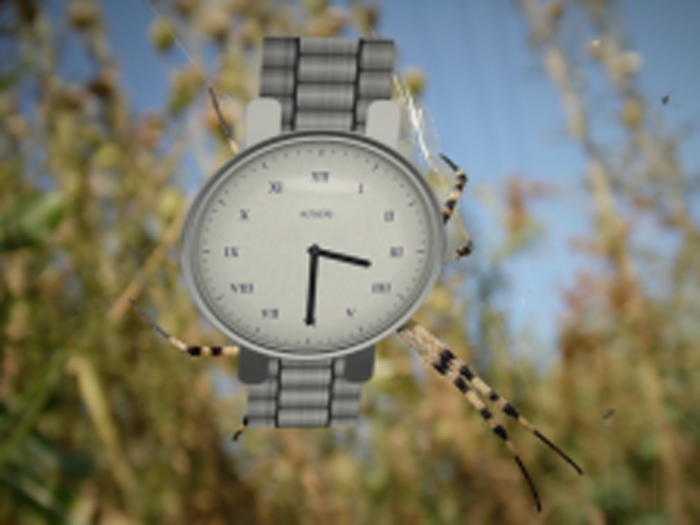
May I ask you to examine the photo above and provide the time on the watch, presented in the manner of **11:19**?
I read **3:30**
